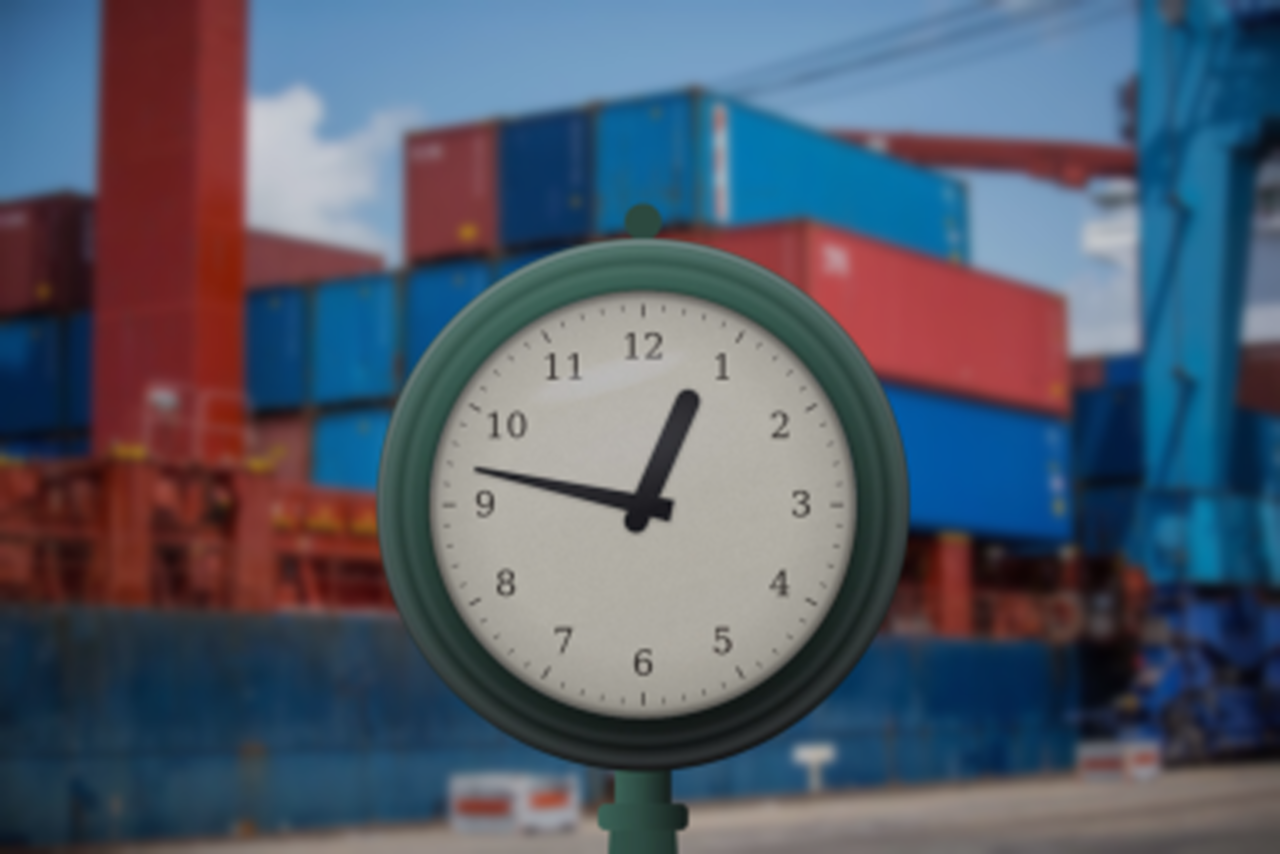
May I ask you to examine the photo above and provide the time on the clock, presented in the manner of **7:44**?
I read **12:47**
